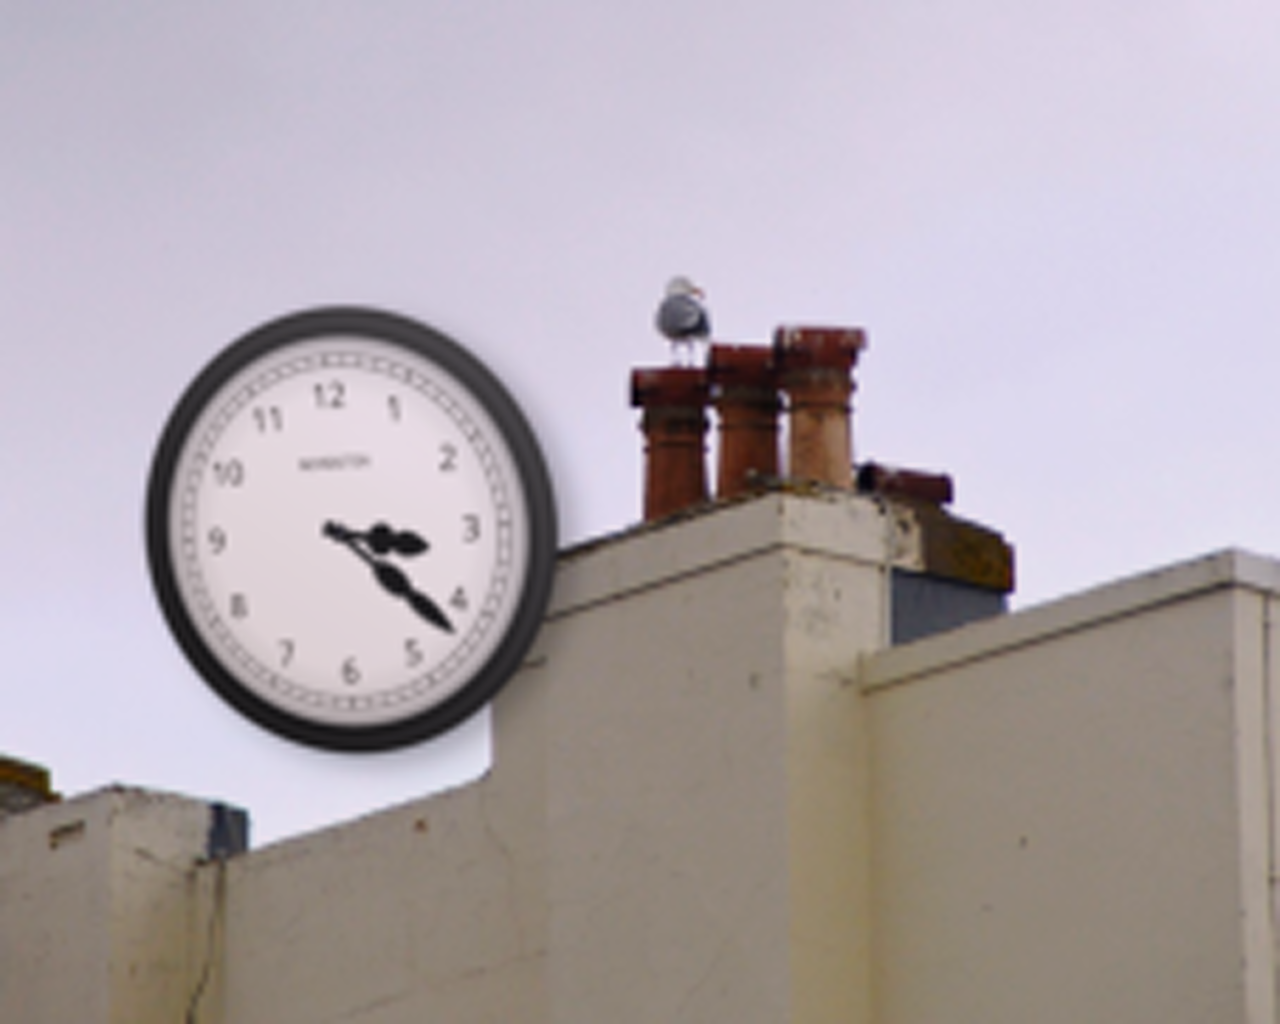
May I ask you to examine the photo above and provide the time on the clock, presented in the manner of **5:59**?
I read **3:22**
